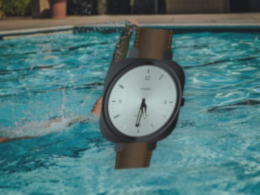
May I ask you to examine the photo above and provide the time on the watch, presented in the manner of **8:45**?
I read **5:31**
